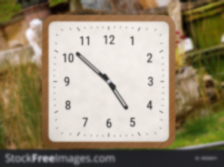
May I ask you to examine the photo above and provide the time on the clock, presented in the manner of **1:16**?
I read **4:52**
